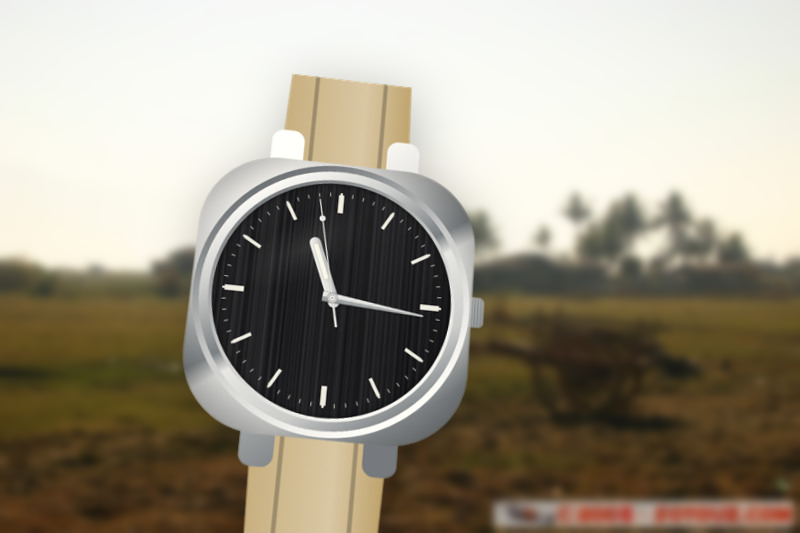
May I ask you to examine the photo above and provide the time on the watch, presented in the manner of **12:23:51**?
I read **11:15:58**
